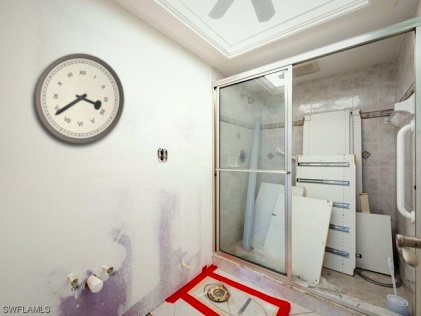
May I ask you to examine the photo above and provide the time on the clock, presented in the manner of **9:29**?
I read **3:39**
